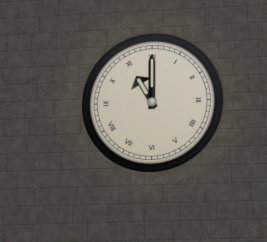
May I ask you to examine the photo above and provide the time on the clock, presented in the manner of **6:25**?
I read **11:00**
